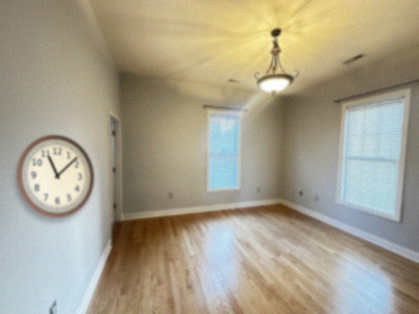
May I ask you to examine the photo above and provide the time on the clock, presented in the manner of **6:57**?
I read **11:08**
